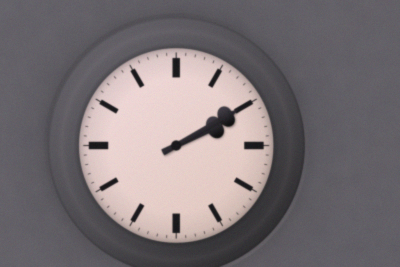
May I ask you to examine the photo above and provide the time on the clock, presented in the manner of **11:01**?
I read **2:10**
